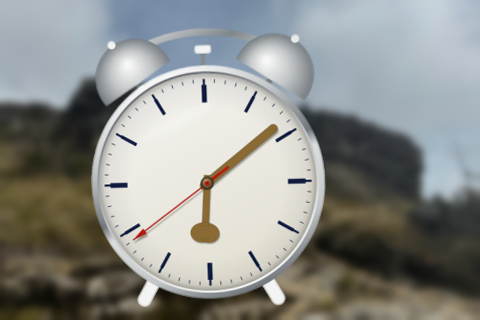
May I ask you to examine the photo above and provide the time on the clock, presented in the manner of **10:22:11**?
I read **6:08:39**
